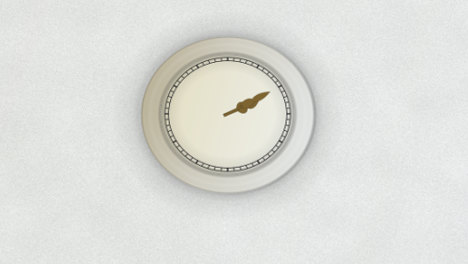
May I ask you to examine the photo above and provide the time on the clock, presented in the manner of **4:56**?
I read **2:10**
